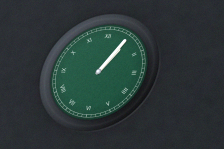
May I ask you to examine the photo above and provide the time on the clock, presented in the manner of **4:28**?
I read **1:05**
